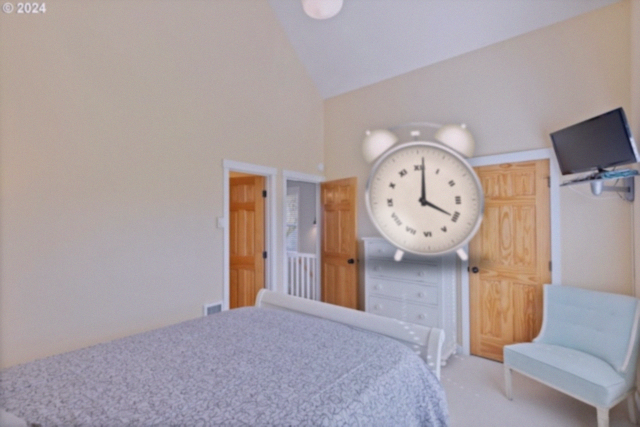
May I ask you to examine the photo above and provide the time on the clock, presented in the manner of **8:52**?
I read **4:01**
